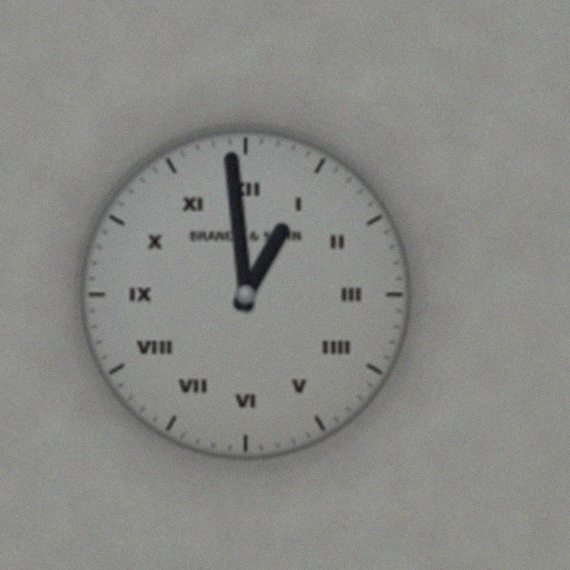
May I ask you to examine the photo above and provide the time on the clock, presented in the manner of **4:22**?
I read **12:59**
